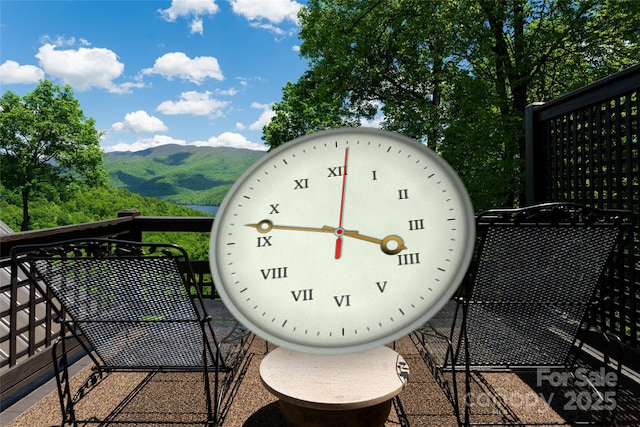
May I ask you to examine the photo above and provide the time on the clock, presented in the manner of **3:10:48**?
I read **3:47:01**
